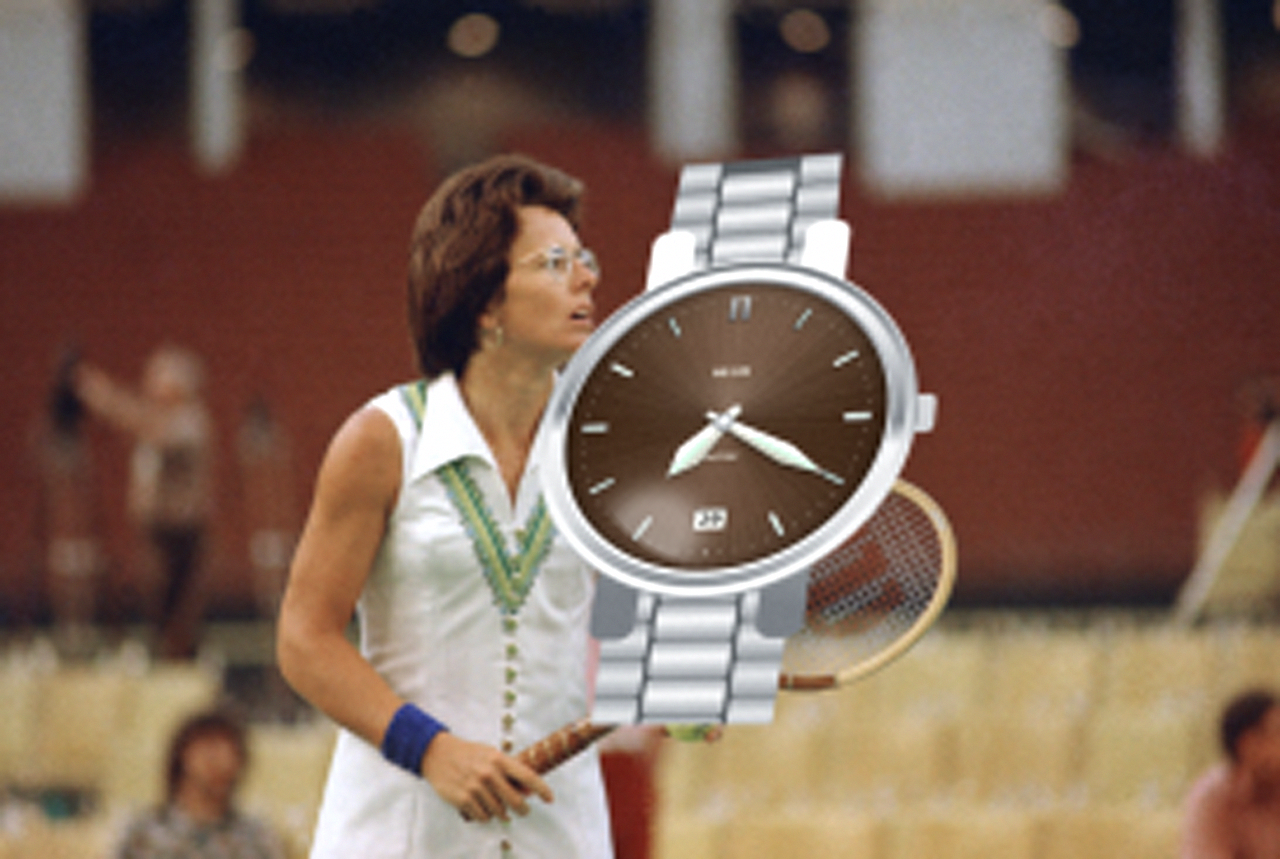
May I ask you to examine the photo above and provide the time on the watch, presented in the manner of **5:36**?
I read **7:20**
